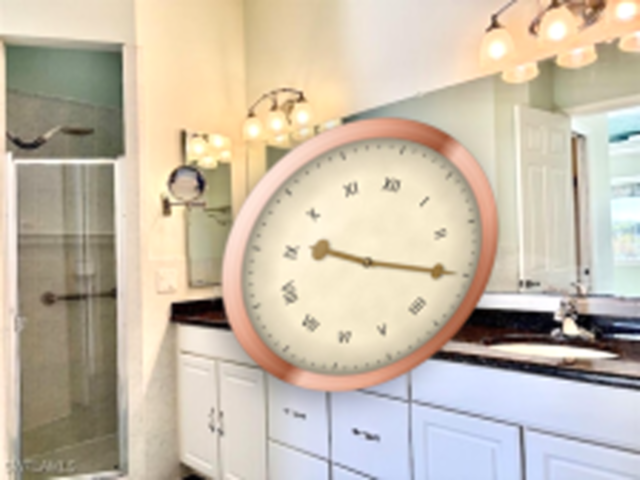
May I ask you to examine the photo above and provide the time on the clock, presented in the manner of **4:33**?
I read **9:15**
